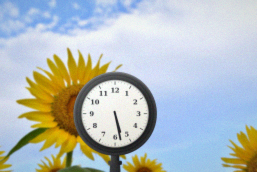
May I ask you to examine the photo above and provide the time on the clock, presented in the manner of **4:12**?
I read **5:28**
